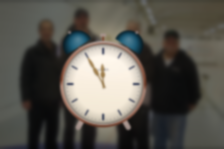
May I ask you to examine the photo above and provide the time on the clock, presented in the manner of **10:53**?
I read **11:55**
